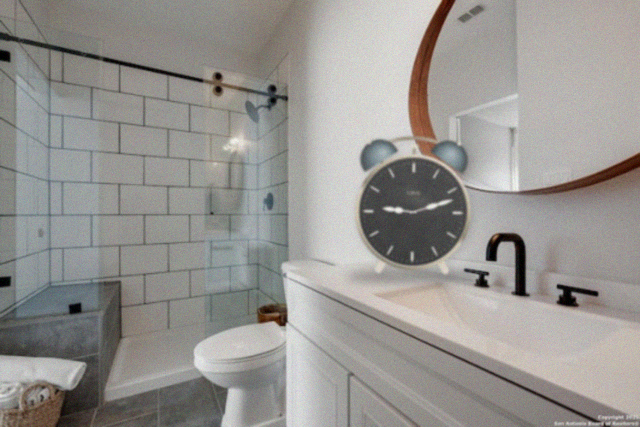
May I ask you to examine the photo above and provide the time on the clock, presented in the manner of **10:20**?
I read **9:12**
